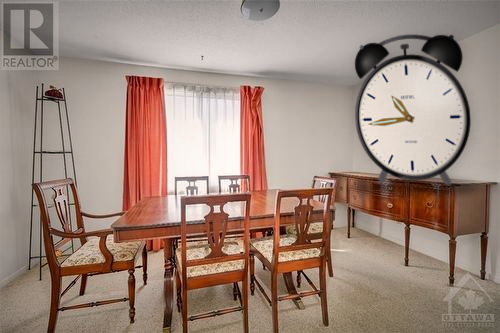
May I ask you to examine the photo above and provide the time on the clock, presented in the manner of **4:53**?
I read **10:44**
